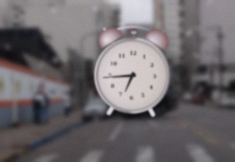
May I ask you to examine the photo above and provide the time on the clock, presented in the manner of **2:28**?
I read **6:44**
